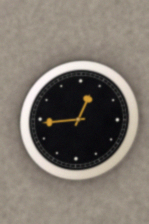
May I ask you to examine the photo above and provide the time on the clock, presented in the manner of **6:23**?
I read **12:44**
